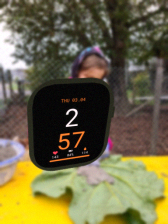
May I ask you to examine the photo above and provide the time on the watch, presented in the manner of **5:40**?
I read **2:57**
